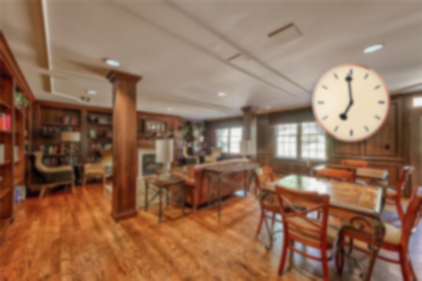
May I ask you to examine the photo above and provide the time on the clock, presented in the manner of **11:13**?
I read **6:59**
